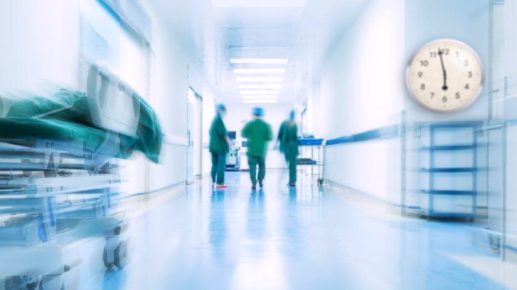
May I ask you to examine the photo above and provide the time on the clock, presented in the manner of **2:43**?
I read **5:58**
